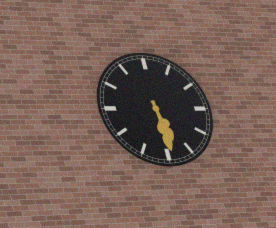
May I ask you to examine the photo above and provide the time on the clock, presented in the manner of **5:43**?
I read **5:29**
